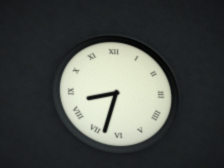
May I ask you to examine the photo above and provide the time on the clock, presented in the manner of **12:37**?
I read **8:33**
